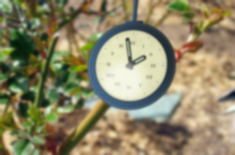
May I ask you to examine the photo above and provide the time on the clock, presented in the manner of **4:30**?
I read **1:58**
